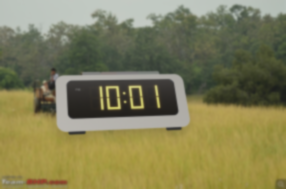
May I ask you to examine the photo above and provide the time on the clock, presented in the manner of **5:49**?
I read **10:01**
